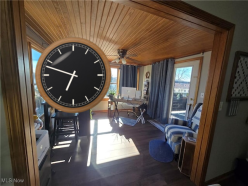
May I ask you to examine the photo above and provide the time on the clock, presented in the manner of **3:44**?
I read **6:48**
